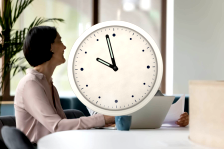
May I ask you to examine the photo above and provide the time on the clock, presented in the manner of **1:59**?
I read **9:58**
